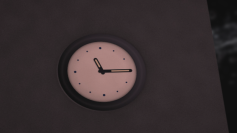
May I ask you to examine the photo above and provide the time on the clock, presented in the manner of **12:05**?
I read **11:15**
